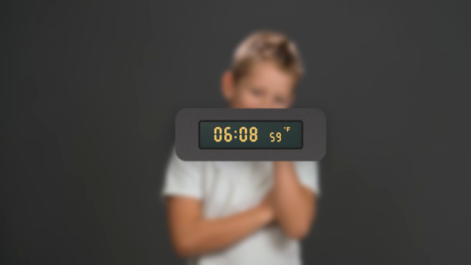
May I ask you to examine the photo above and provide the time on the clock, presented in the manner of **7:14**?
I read **6:08**
